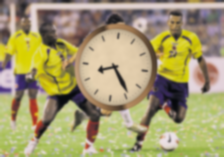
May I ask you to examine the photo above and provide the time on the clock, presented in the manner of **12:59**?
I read **8:24**
